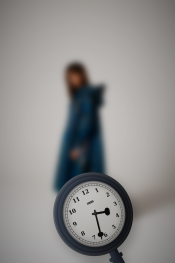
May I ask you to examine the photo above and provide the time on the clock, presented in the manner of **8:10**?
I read **3:32**
